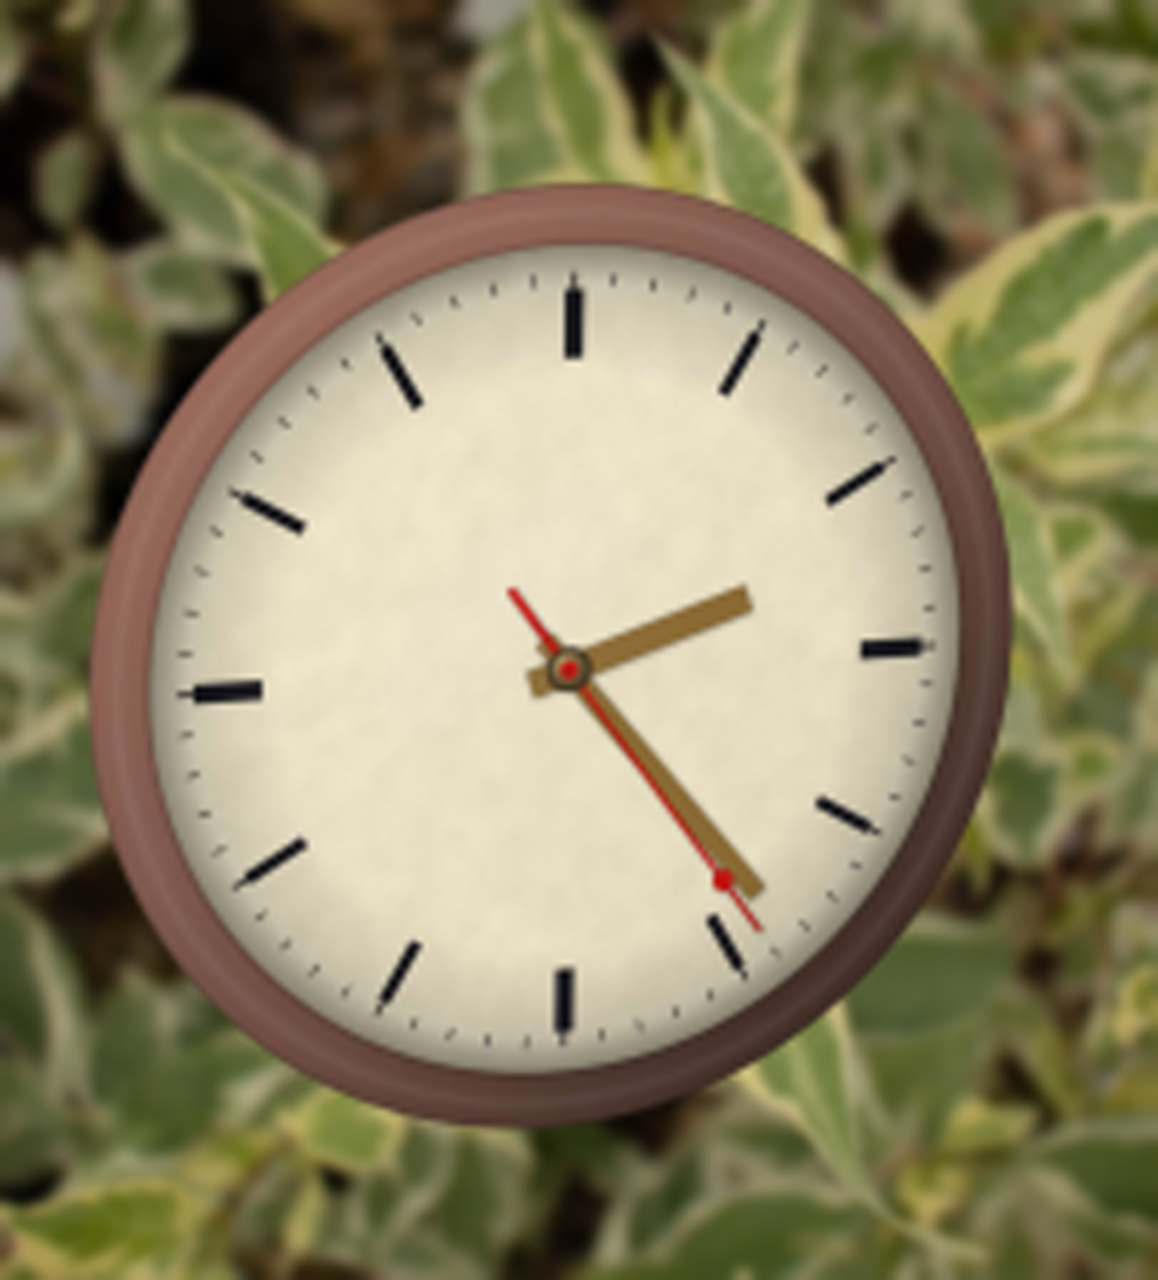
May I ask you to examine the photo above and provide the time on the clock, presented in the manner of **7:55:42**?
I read **2:23:24**
